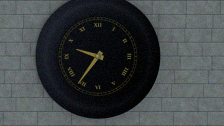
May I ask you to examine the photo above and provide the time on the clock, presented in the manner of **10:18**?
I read **9:36**
